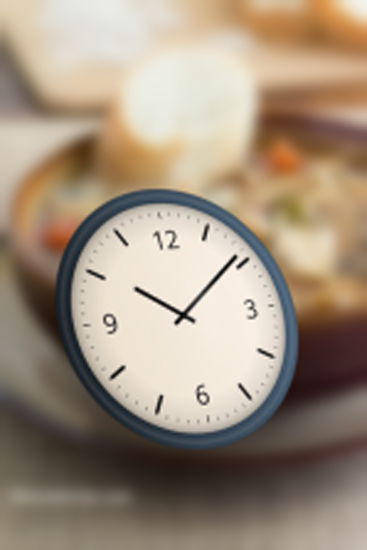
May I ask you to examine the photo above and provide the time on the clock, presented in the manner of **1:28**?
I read **10:09**
